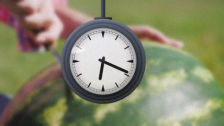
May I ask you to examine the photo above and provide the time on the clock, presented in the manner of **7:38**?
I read **6:19**
